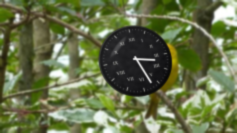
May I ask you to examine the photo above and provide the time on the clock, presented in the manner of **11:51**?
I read **3:27**
